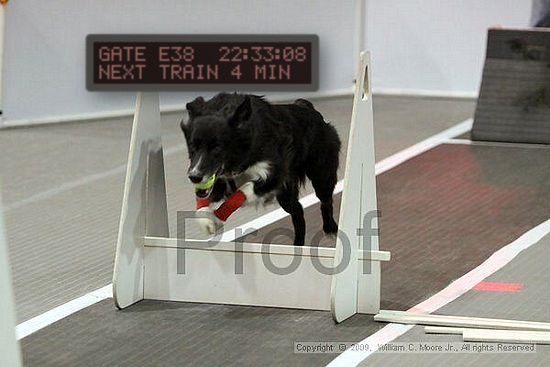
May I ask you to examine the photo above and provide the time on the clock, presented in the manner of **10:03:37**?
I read **22:33:08**
